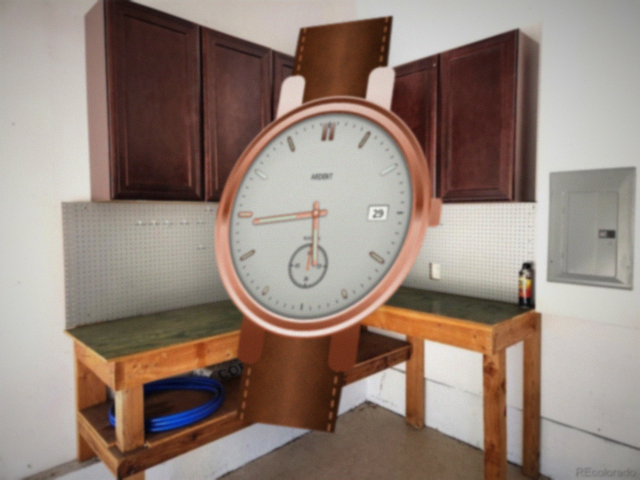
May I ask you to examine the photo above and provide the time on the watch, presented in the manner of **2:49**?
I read **5:44**
